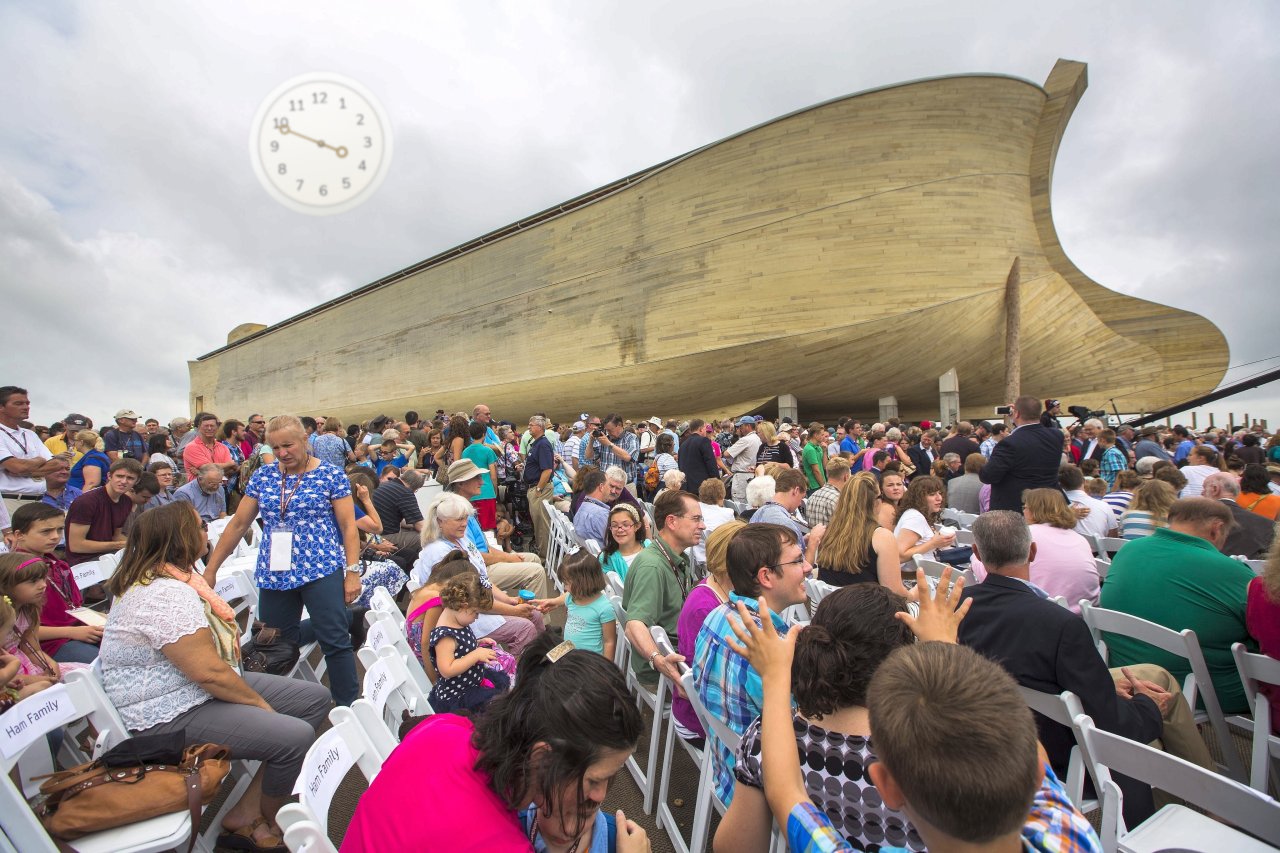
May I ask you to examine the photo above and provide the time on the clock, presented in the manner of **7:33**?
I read **3:49**
